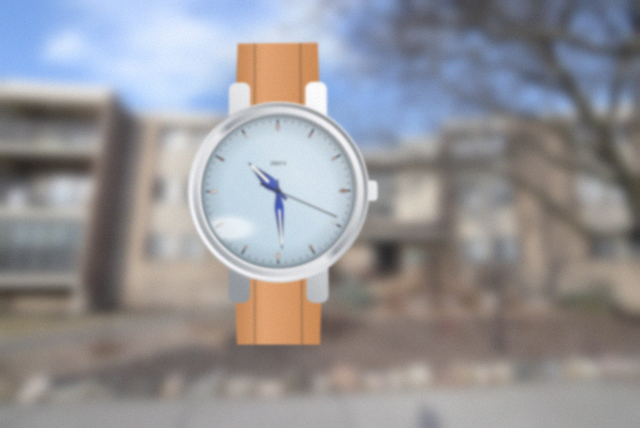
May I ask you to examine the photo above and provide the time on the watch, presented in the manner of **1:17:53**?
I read **10:29:19**
